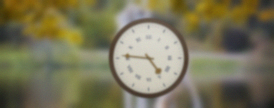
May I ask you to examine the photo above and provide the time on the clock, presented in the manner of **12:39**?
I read **4:46**
